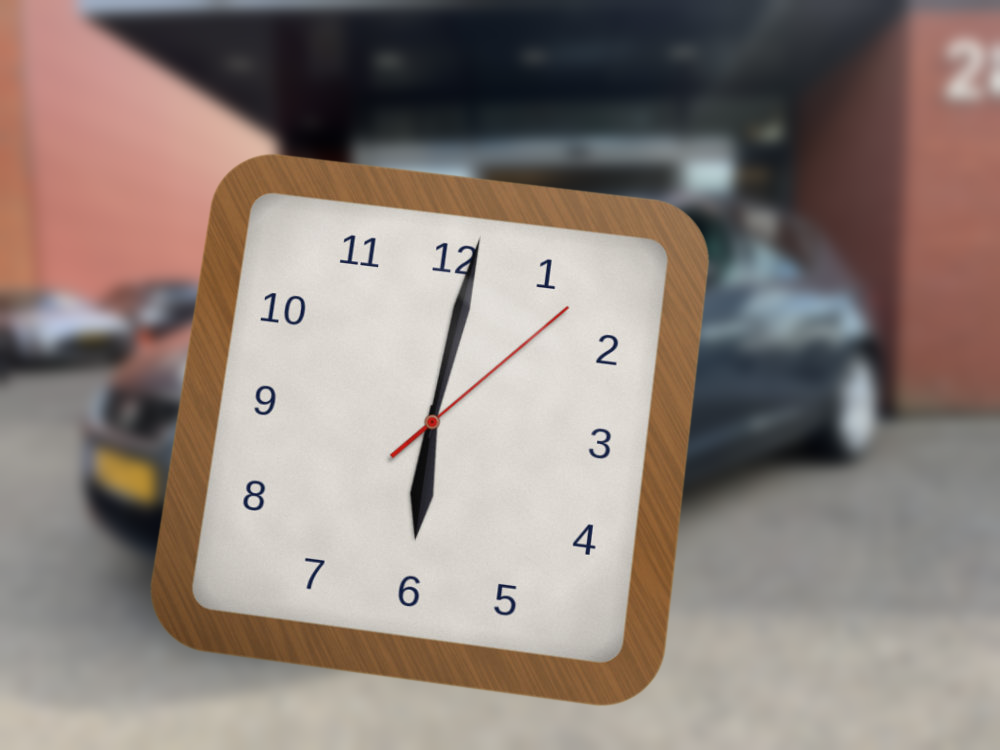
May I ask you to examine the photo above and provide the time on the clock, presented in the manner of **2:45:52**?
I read **6:01:07**
